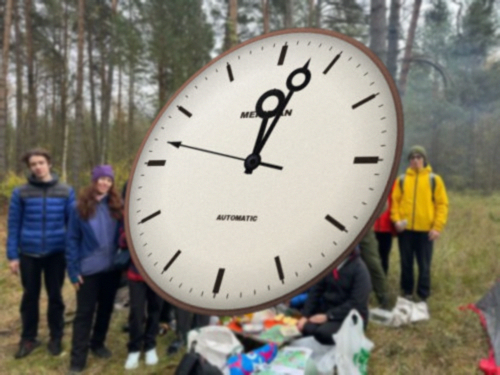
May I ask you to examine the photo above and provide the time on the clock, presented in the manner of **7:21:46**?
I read **12:02:47**
